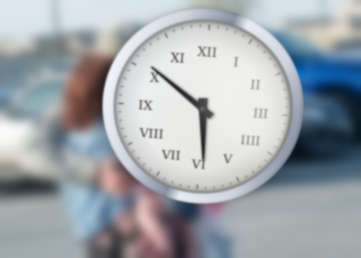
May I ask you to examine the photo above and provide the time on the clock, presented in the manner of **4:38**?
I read **5:51**
